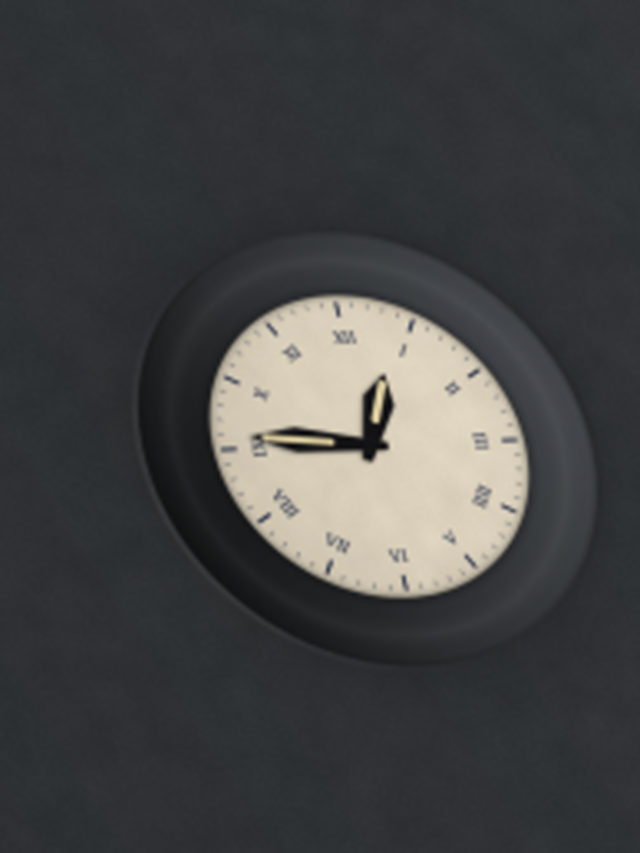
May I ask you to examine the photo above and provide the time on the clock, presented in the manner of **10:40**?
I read **12:46**
